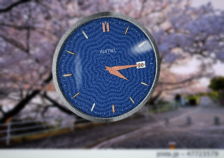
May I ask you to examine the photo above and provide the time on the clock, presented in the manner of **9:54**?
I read **4:15**
